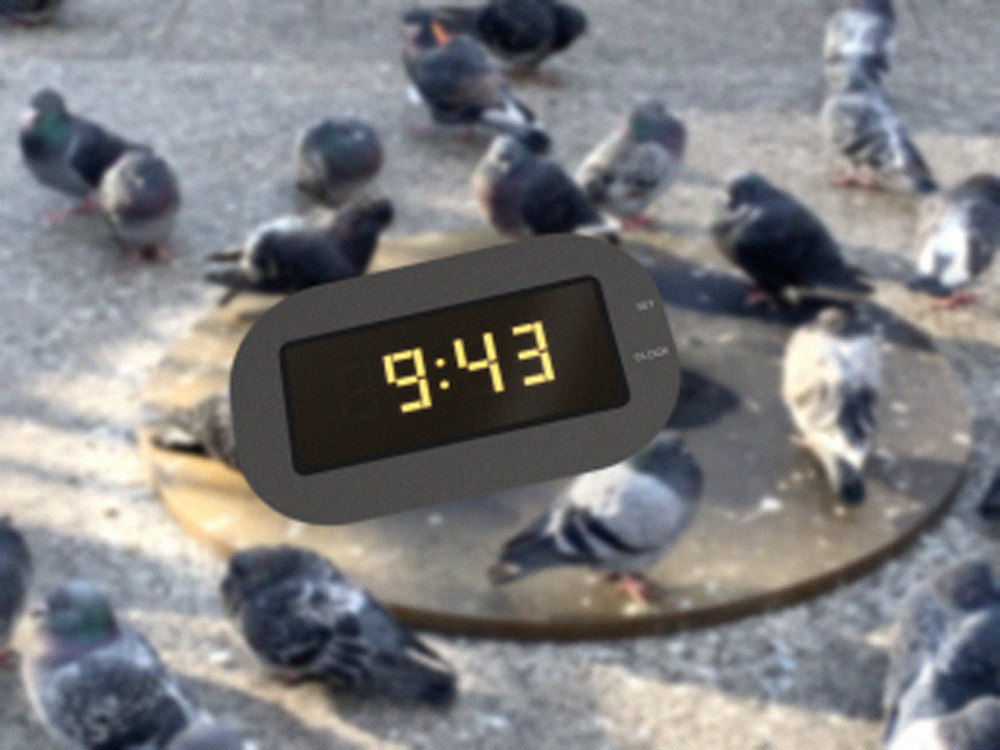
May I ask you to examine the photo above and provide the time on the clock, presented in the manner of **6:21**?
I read **9:43**
